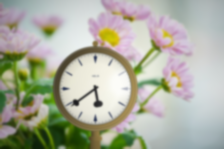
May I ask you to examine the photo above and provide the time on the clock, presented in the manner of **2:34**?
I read **5:39**
